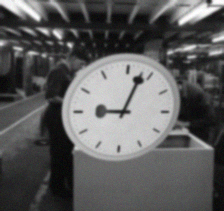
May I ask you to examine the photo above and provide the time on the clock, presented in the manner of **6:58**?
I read **9:03**
